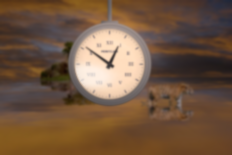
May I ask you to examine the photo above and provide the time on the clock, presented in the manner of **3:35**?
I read **12:51**
